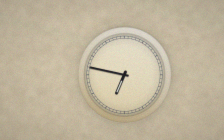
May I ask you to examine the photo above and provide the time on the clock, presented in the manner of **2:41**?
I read **6:47**
